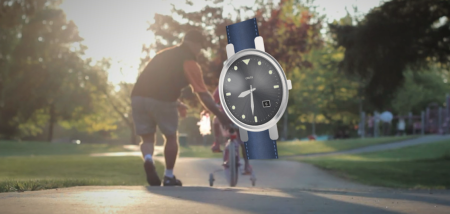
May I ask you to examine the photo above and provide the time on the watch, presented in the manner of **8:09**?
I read **8:31**
